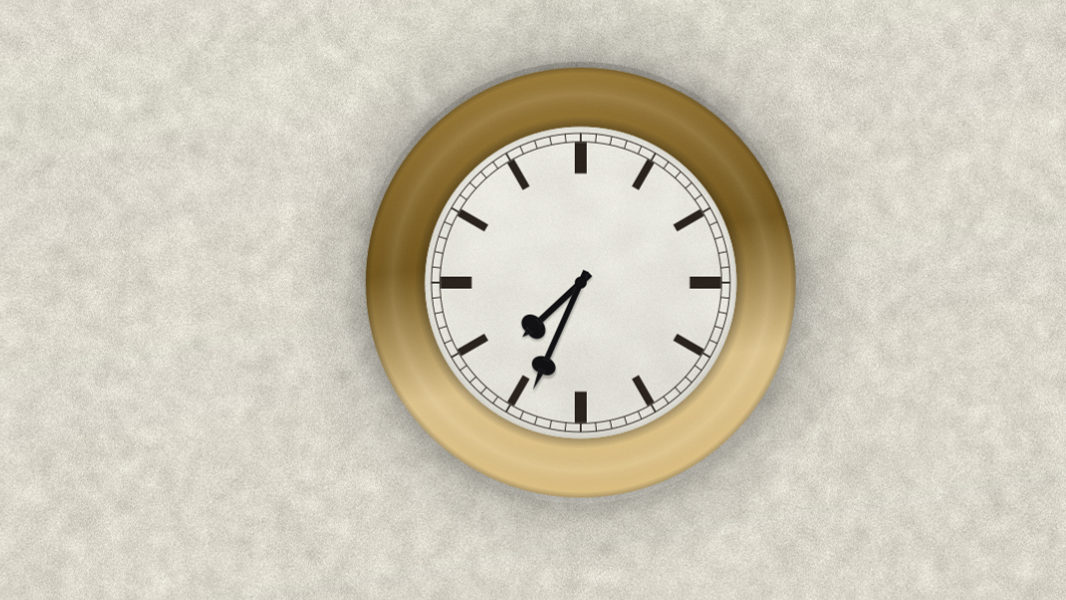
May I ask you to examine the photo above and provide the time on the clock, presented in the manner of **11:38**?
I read **7:34**
